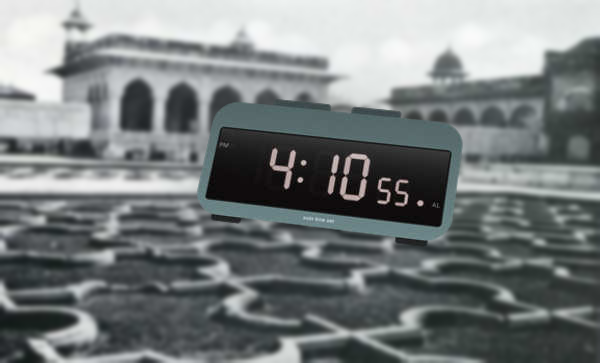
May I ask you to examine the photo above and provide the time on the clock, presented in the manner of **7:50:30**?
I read **4:10:55**
